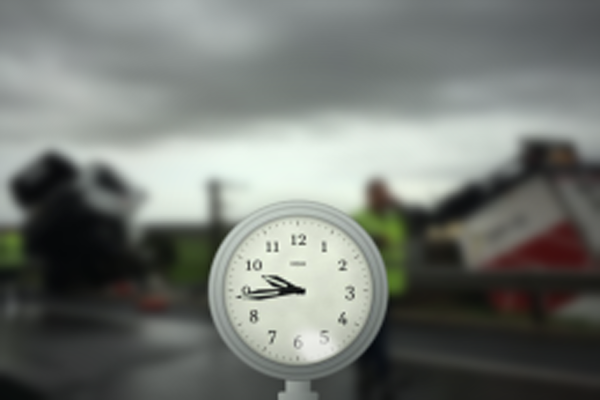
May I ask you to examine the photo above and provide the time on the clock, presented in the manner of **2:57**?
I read **9:44**
